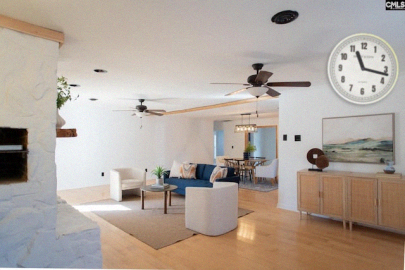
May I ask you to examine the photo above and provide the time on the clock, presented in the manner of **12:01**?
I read **11:17**
